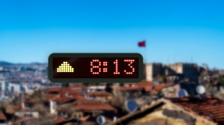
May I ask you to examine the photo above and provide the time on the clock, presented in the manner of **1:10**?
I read **8:13**
